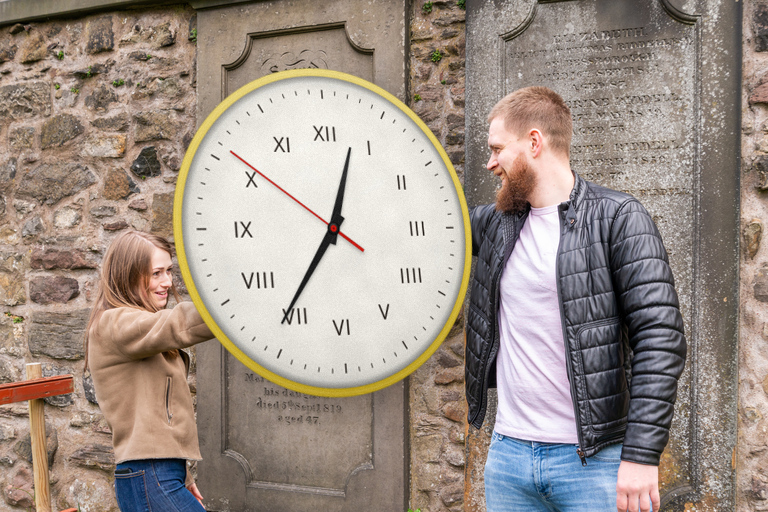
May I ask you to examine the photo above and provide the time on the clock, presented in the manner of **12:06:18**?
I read **12:35:51**
